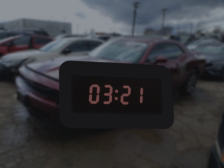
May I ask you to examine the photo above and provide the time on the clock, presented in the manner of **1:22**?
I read **3:21**
